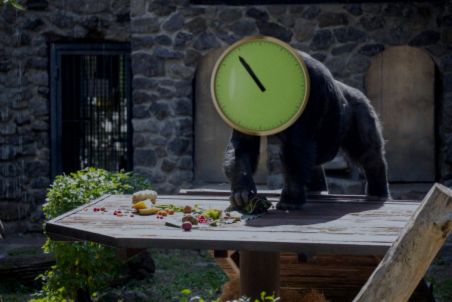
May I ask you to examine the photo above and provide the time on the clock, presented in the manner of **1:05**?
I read **10:54**
